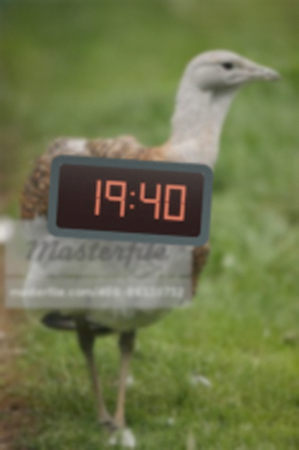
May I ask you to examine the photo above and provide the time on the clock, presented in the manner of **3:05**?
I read **19:40**
